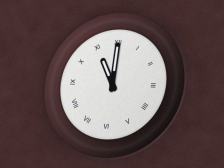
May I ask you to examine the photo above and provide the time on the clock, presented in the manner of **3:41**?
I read **11:00**
